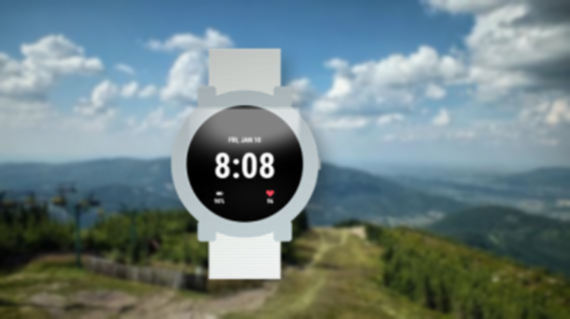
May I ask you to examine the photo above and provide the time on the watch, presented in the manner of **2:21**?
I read **8:08**
